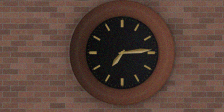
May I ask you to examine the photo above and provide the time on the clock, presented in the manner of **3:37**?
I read **7:14**
